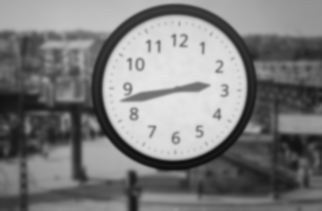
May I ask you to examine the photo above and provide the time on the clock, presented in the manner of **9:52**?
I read **2:43**
